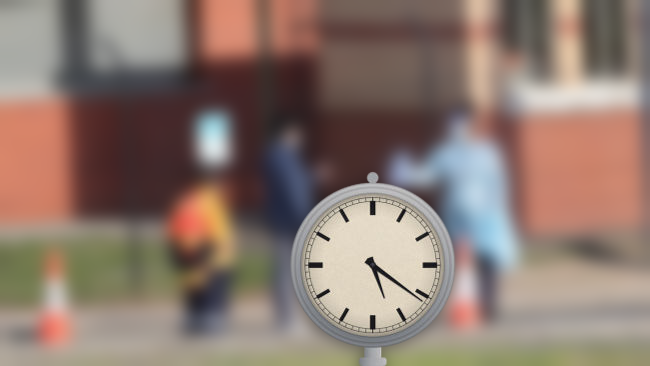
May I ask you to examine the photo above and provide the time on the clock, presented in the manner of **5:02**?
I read **5:21**
